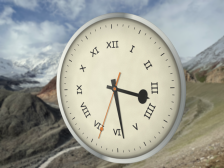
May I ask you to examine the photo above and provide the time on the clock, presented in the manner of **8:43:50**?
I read **3:28:34**
